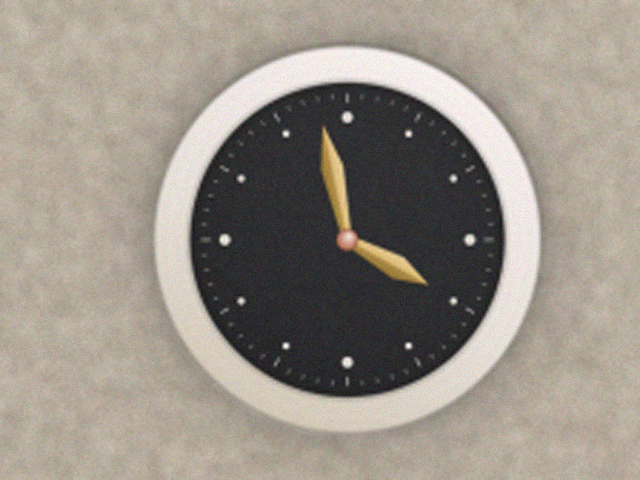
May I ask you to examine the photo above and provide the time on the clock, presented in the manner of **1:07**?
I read **3:58**
